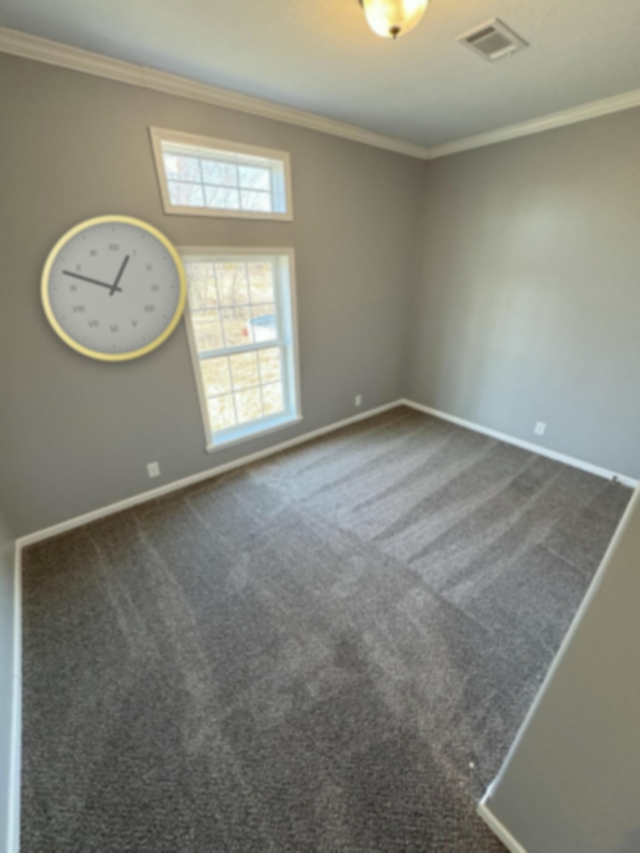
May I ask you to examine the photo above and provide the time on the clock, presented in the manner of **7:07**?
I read **12:48**
